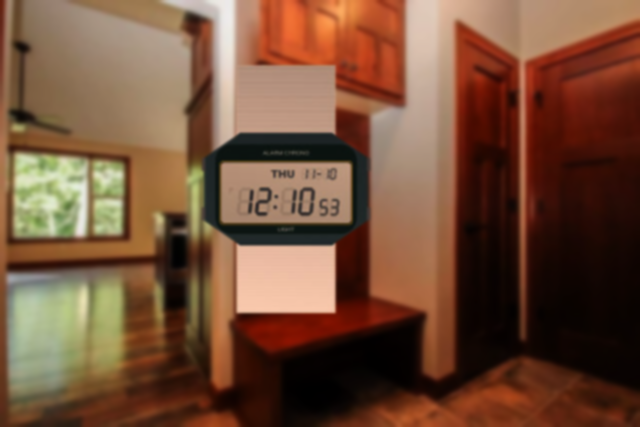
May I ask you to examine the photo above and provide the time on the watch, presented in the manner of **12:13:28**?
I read **12:10:53**
